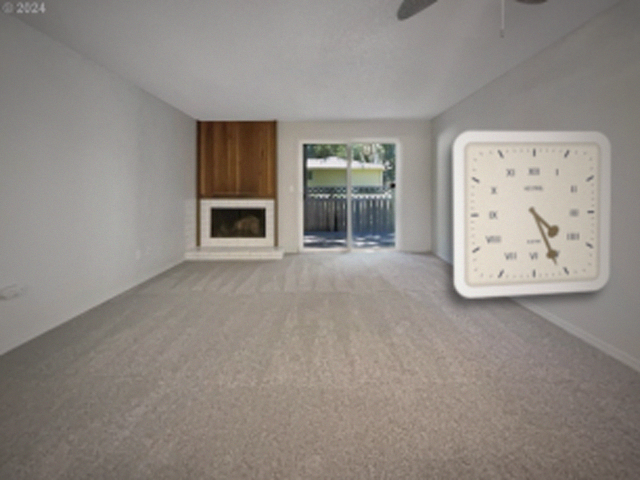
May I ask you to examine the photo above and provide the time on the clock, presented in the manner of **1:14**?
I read **4:26**
